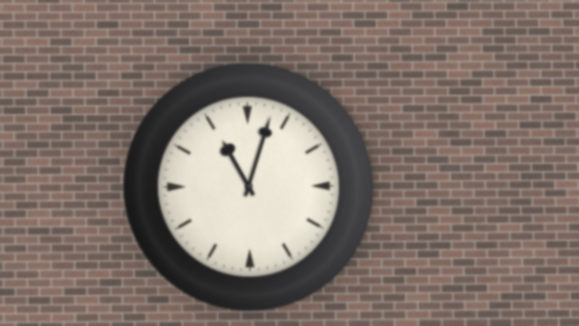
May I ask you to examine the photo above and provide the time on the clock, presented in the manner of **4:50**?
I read **11:03**
